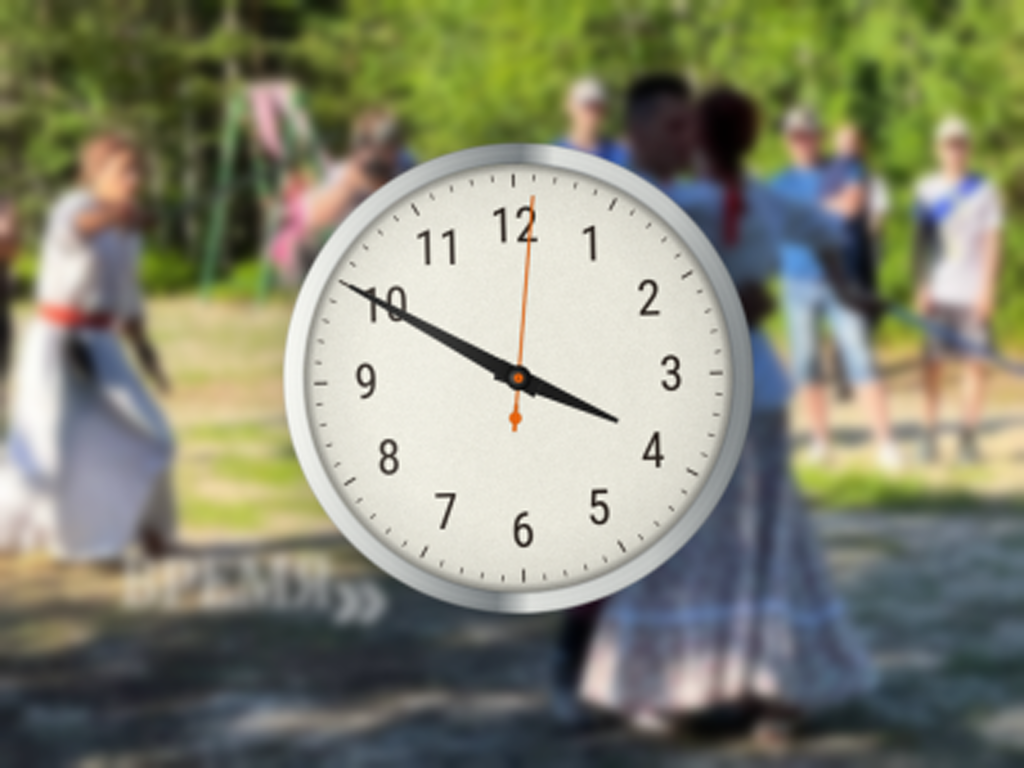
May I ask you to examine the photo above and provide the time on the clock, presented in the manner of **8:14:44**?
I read **3:50:01**
